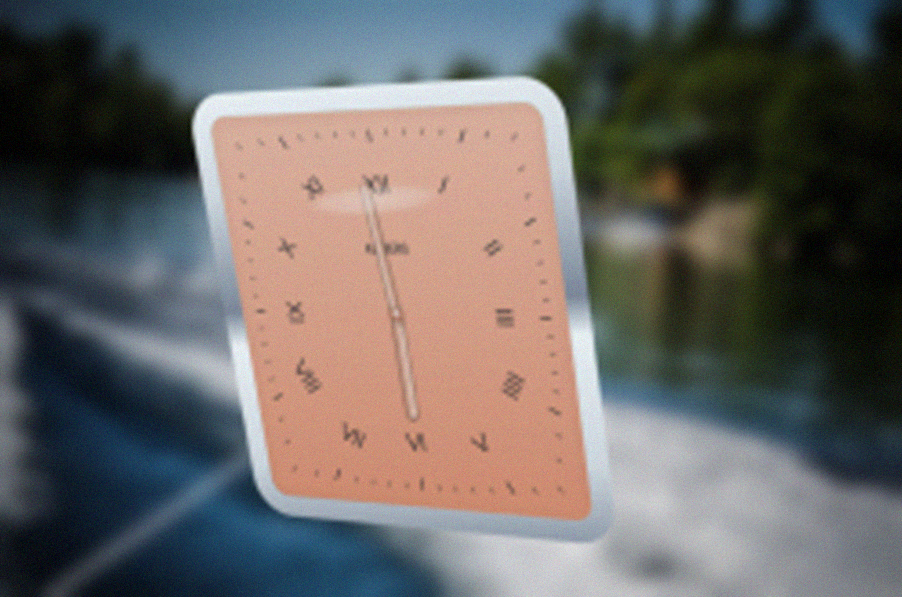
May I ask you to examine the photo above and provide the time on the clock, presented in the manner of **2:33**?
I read **5:59**
